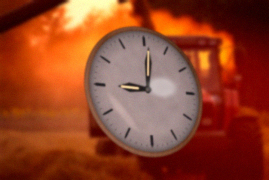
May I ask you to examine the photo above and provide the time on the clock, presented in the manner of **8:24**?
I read **9:01**
